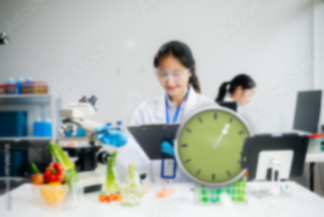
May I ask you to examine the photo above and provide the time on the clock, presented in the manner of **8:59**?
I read **1:05**
